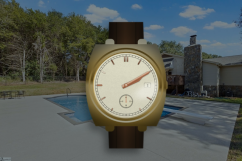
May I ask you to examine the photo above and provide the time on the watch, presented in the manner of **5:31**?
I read **2:10**
